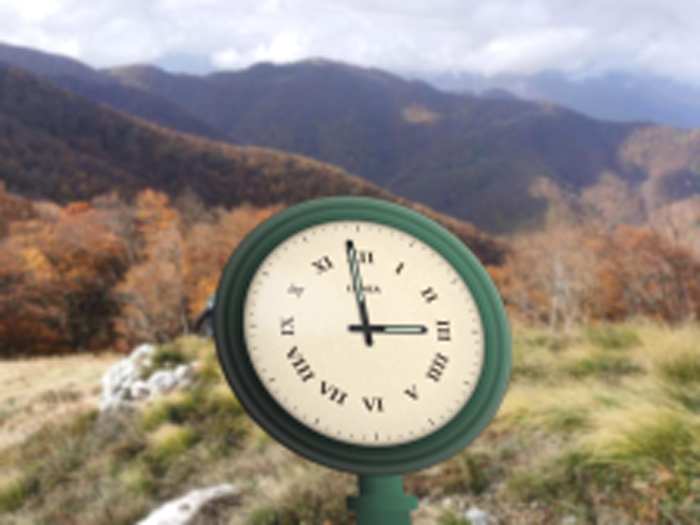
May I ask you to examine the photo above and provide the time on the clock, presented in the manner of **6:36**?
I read **2:59**
